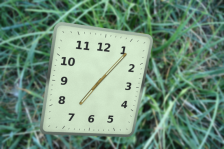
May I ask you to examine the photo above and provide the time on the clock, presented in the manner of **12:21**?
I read **7:06**
